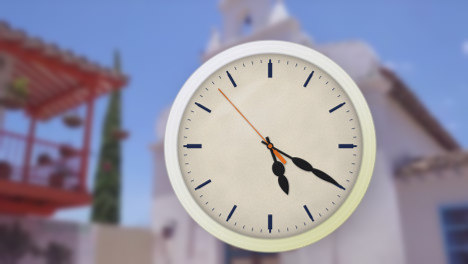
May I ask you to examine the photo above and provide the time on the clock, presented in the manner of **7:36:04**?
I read **5:19:53**
